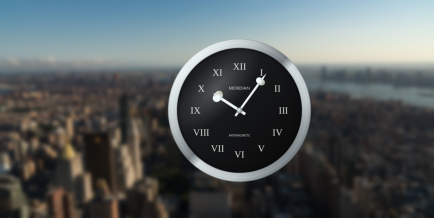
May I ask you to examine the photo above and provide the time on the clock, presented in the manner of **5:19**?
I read **10:06**
